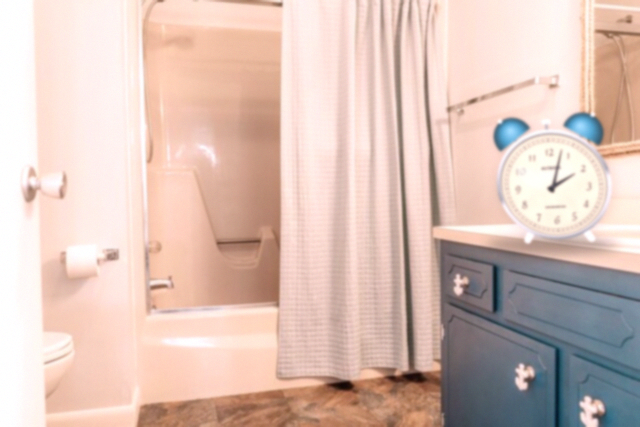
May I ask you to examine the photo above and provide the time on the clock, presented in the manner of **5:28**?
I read **2:03**
